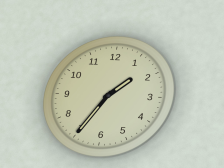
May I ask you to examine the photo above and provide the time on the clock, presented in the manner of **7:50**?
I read **1:35**
